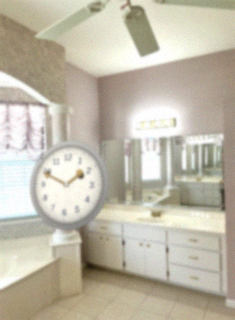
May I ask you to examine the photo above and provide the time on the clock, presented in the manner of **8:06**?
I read **1:49**
